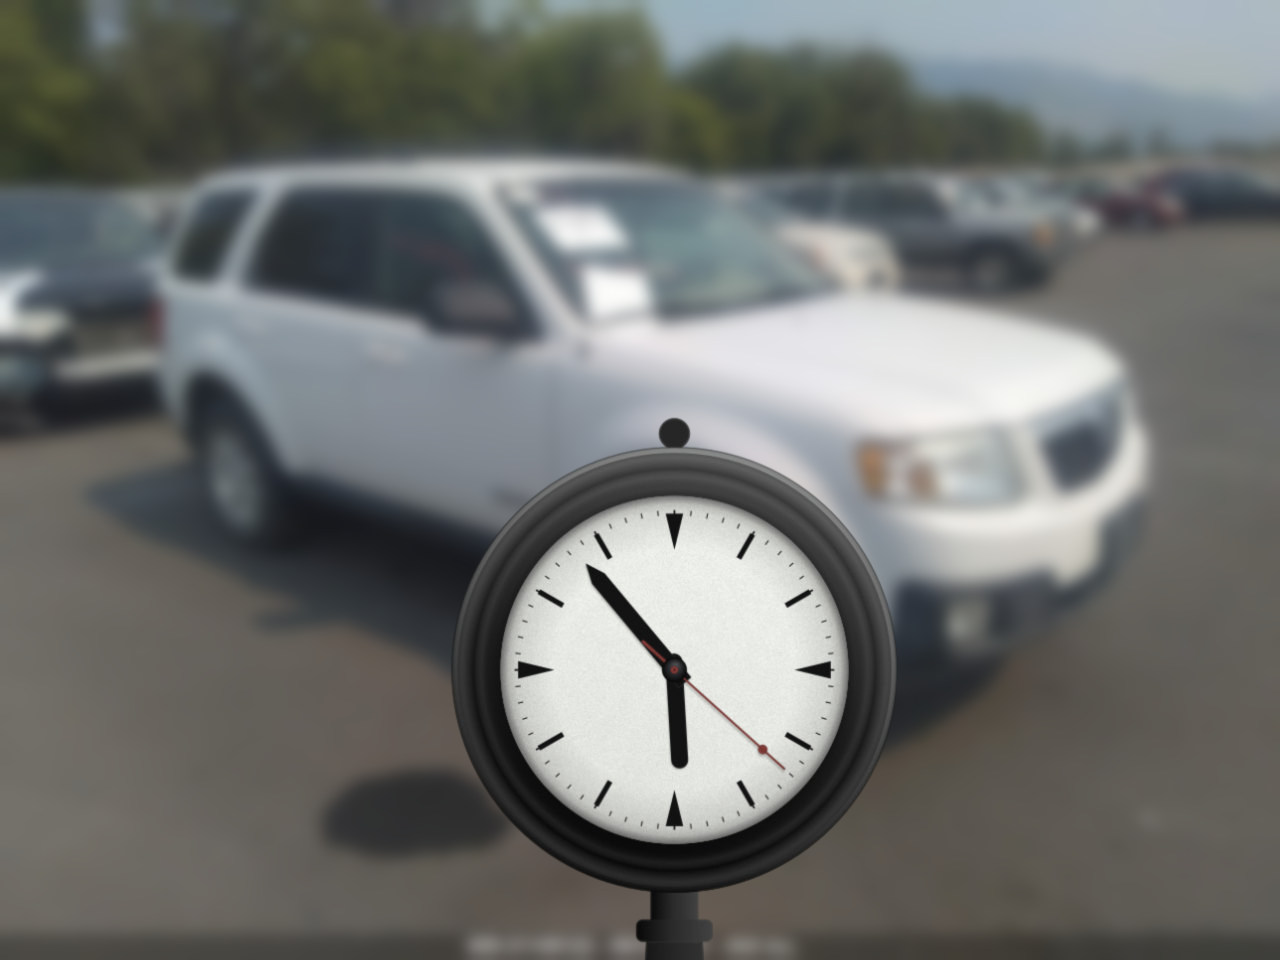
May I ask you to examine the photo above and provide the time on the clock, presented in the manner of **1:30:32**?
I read **5:53:22**
